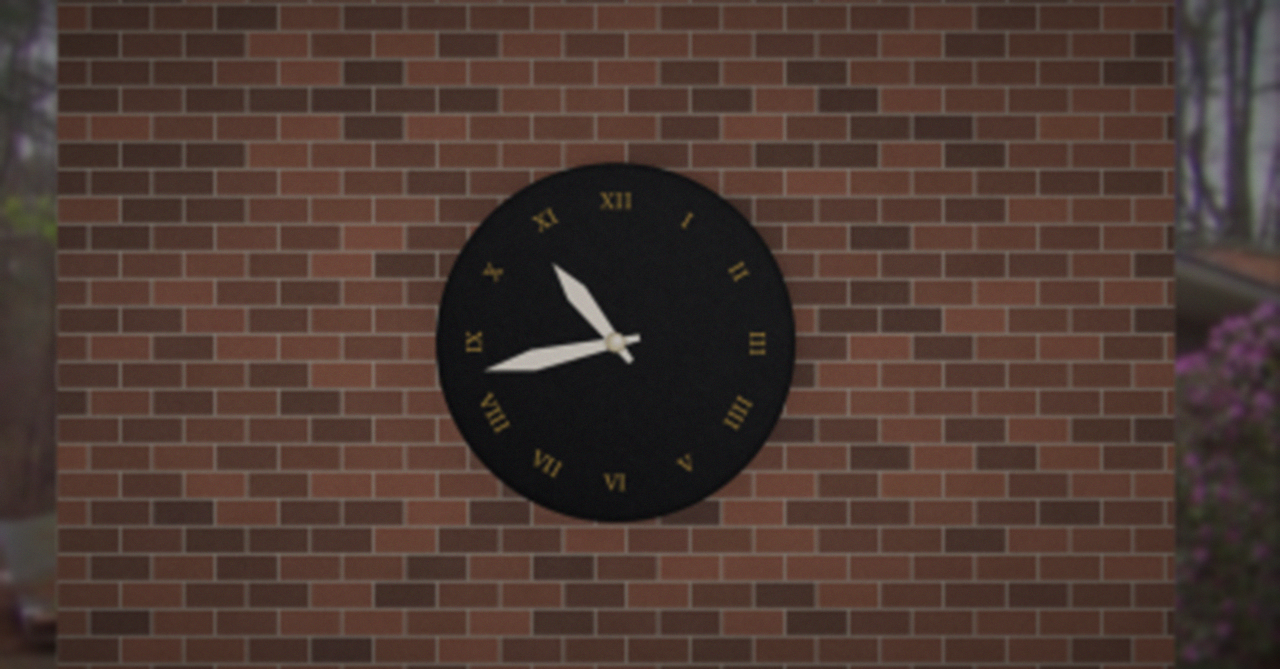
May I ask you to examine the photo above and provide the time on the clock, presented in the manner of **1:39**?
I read **10:43**
